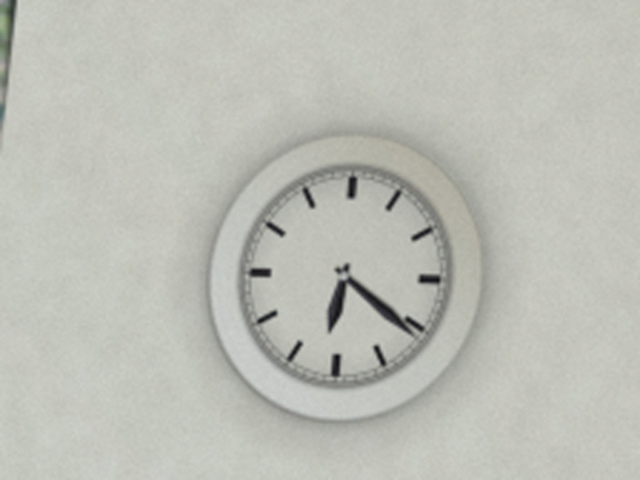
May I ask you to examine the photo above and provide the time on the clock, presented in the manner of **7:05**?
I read **6:21**
